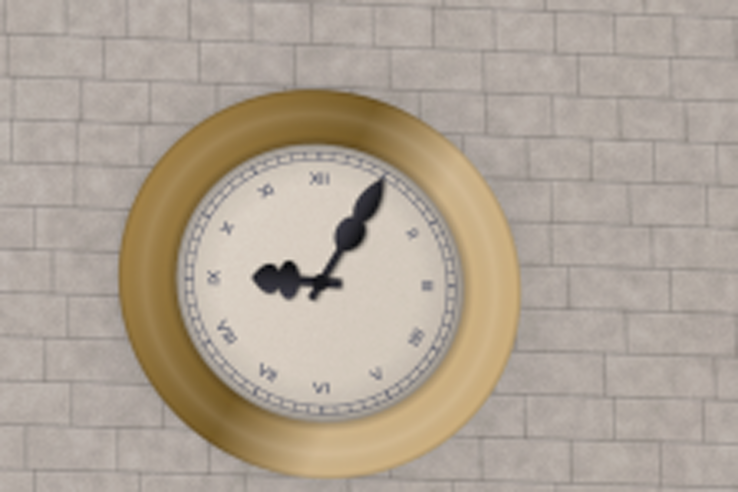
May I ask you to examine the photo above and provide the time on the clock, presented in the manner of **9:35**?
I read **9:05**
